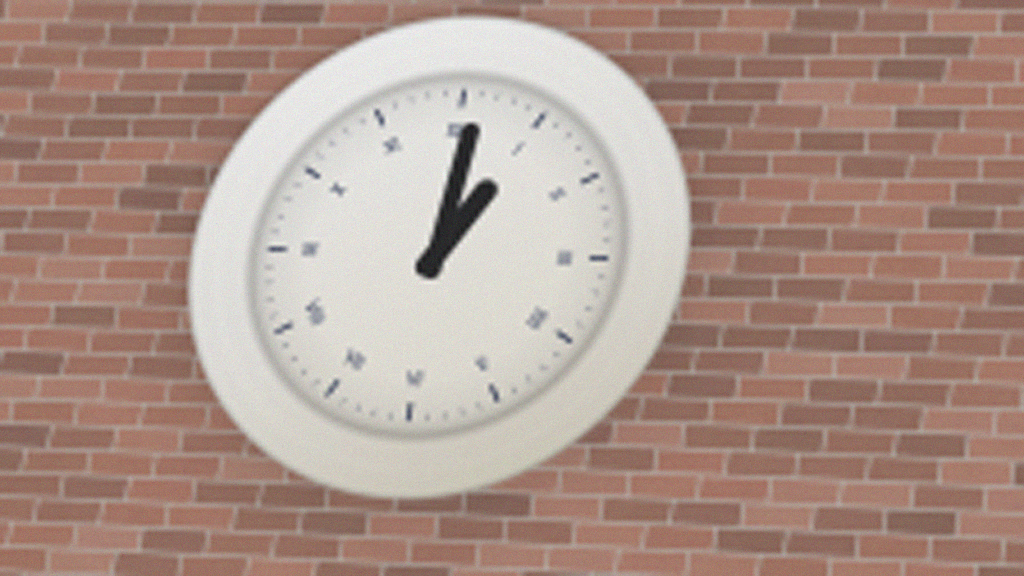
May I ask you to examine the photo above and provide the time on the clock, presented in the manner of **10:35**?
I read **1:01**
